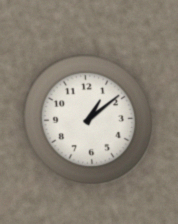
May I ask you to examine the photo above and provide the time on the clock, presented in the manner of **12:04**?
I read **1:09**
